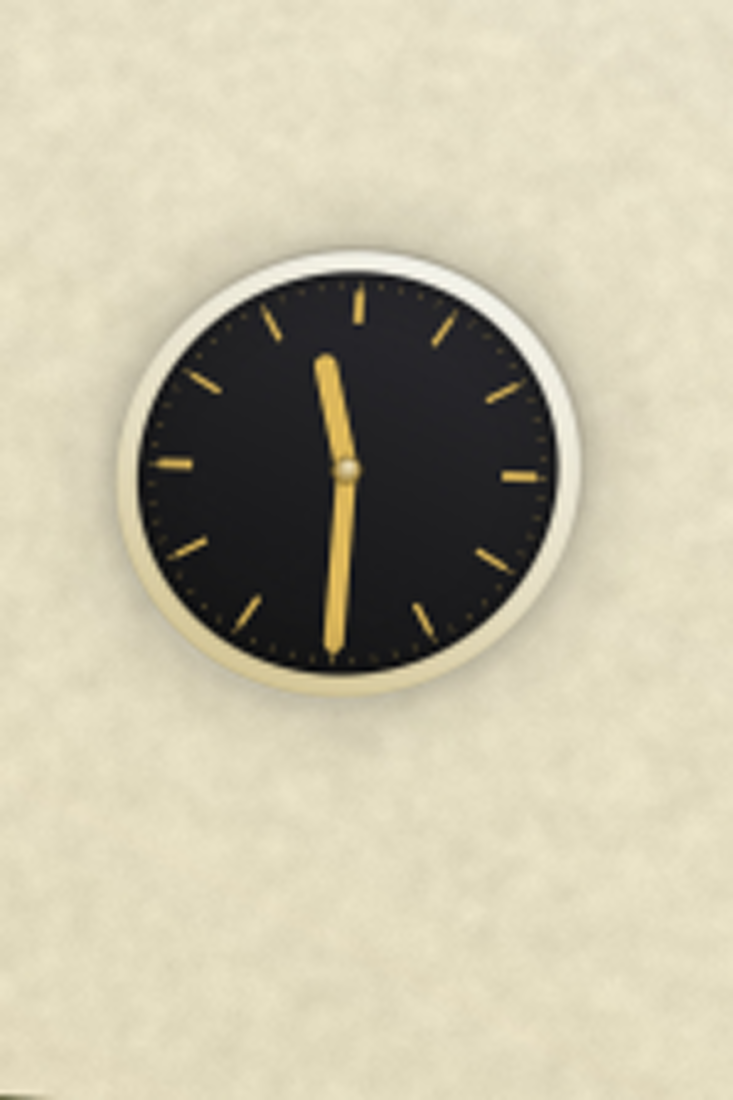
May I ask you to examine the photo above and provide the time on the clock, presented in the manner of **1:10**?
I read **11:30**
